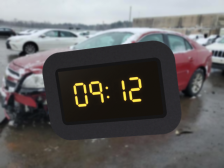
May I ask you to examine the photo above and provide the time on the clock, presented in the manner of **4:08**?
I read **9:12**
